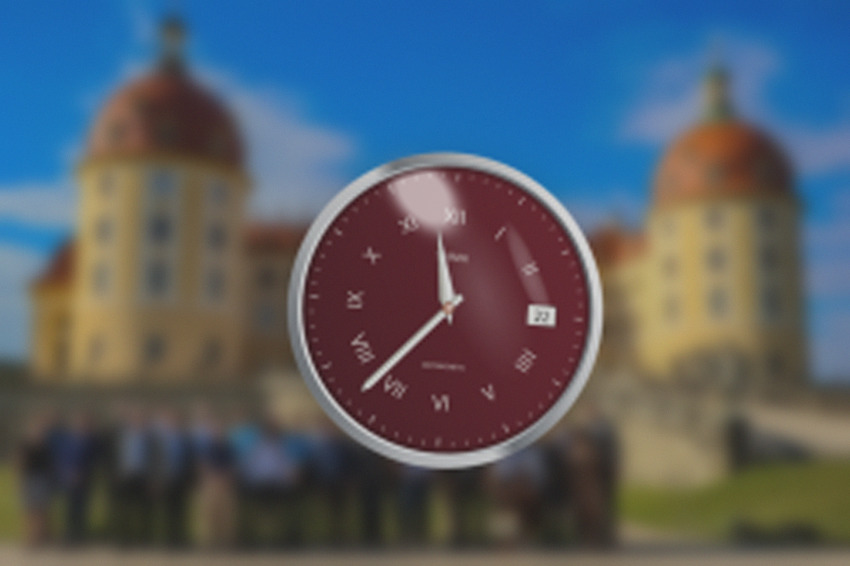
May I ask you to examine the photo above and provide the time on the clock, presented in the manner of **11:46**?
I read **11:37**
